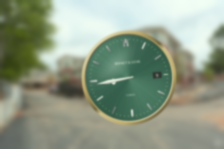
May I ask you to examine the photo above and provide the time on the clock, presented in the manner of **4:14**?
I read **8:44**
